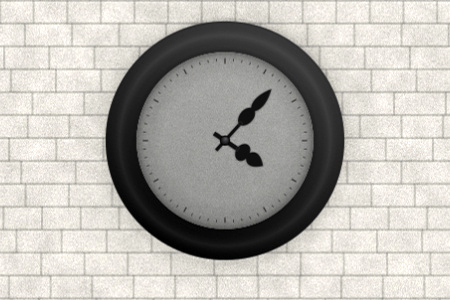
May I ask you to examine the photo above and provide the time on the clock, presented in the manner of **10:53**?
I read **4:07**
